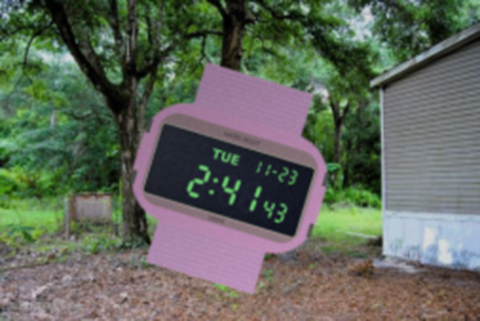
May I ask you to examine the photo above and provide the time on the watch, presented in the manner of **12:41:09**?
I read **2:41:43**
